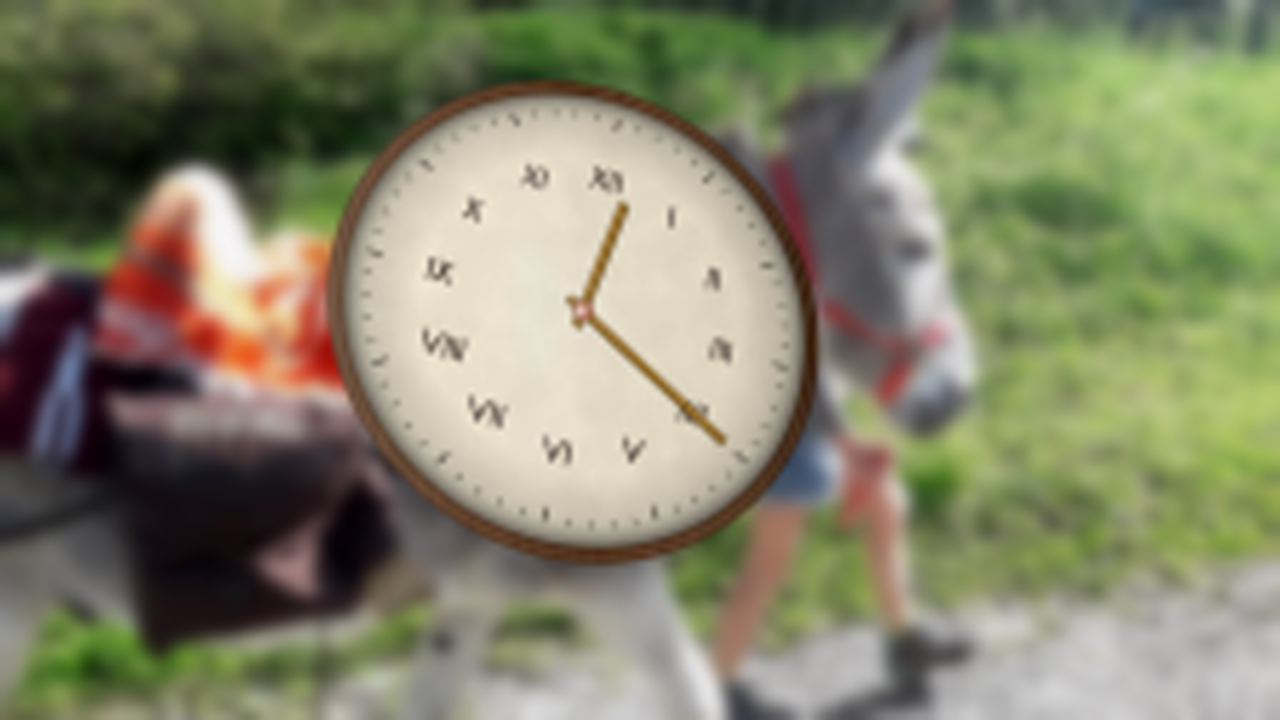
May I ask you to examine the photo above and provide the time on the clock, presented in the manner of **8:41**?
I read **12:20**
